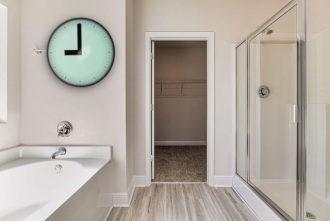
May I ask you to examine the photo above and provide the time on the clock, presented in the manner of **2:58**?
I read **9:00**
